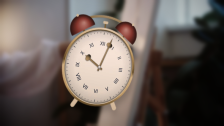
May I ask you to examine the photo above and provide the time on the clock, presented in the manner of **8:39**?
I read **10:03**
